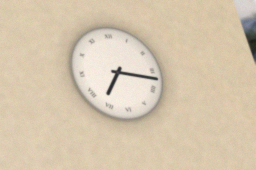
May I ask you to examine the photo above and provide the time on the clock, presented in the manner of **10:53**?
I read **7:17**
